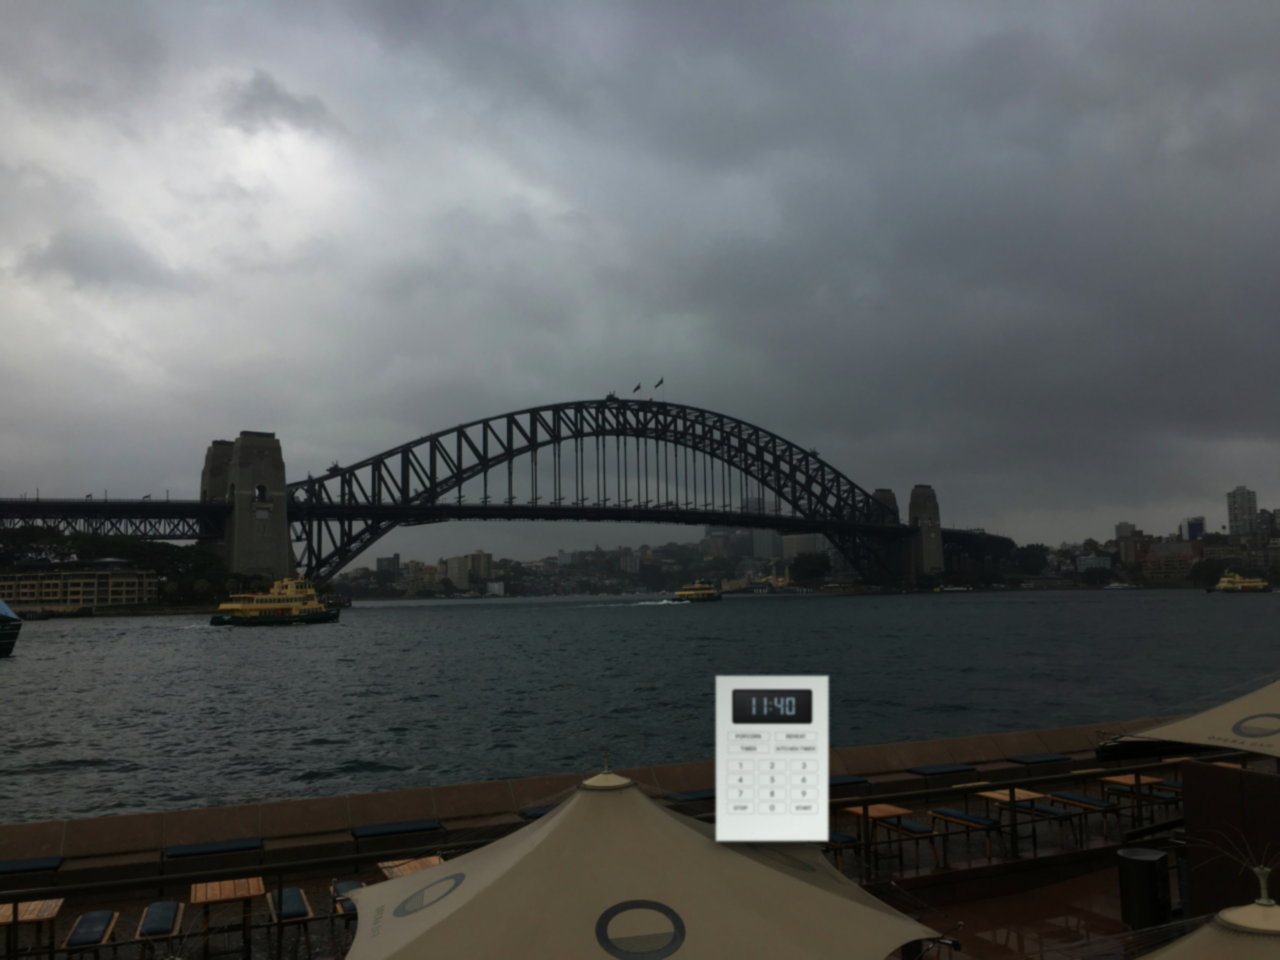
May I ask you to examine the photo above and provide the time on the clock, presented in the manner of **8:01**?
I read **11:40**
